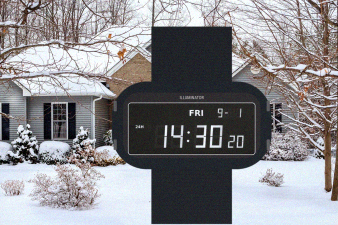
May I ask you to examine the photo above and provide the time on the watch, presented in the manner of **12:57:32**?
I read **14:30:20**
